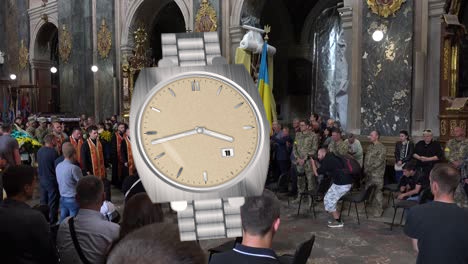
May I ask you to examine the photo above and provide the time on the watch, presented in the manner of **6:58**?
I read **3:43**
